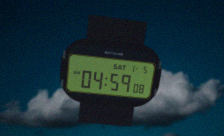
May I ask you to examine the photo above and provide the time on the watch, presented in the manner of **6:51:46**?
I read **4:59:08**
